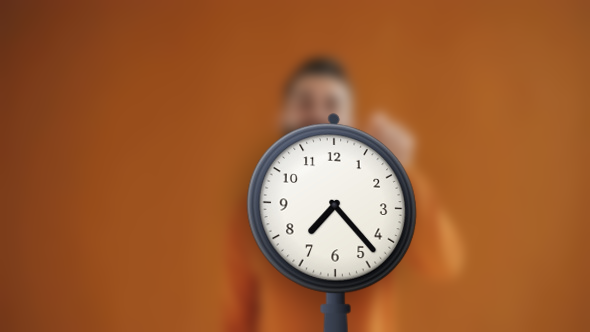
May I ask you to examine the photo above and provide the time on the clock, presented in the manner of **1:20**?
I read **7:23**
